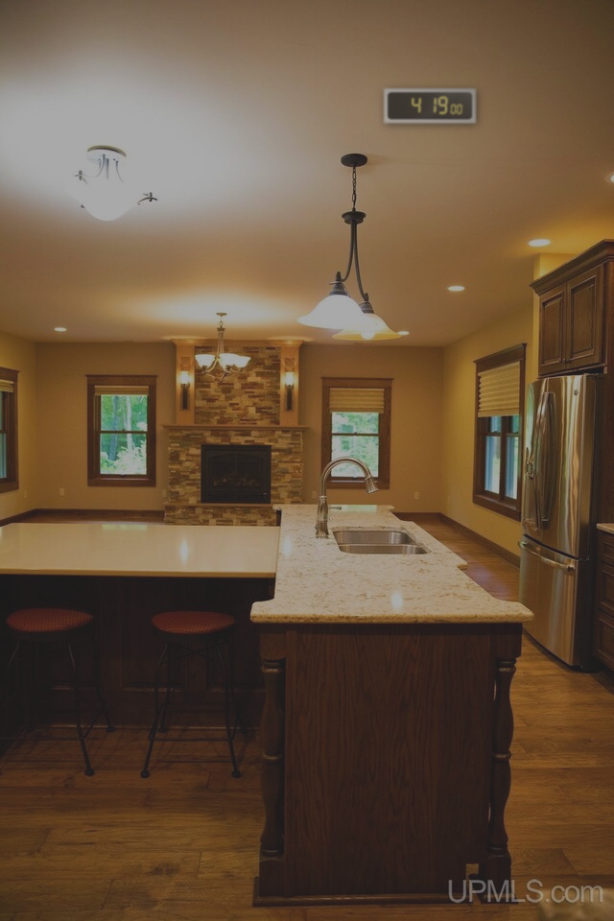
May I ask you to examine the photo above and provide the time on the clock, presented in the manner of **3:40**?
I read **4:19**
